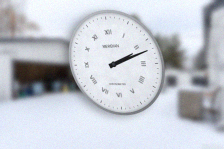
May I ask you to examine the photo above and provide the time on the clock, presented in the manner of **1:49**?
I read **2:12**
